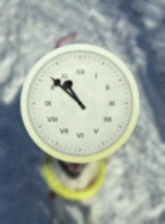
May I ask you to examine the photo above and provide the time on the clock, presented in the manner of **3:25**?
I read **10:52**
